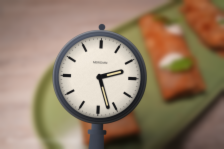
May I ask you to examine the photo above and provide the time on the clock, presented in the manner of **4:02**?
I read **2:27**
